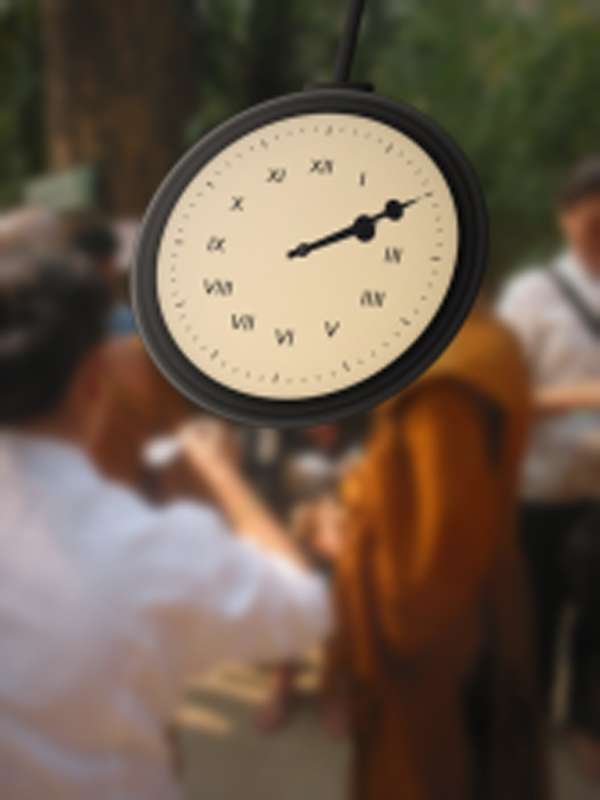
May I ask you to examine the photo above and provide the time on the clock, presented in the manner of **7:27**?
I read **2:10**
